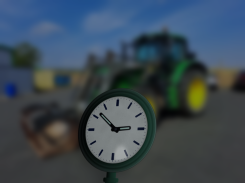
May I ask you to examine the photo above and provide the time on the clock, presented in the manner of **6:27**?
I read **2:52**
